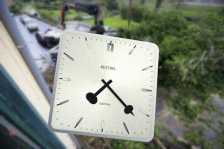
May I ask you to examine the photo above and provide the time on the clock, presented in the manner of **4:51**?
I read **7:22**
